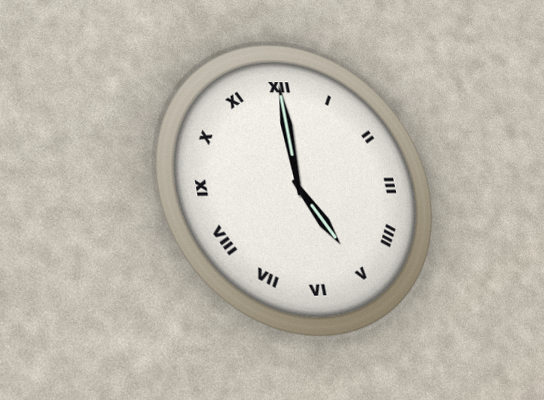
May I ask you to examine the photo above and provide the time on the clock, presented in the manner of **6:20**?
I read **5:00**
